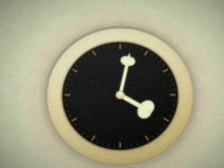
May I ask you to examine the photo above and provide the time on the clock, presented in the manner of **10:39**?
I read **4:02**
